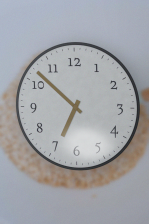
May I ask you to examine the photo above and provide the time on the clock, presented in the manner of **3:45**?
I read **6:52**
